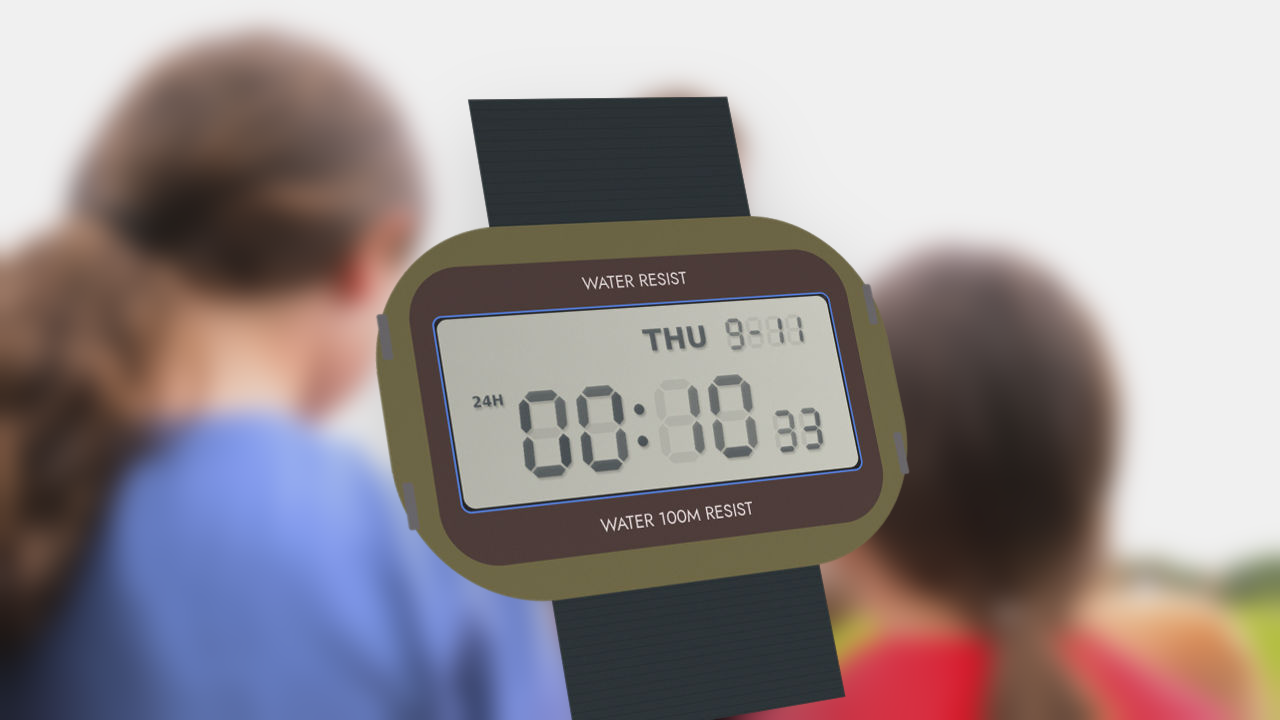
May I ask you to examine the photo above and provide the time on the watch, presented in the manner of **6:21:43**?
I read **0:10:33**
